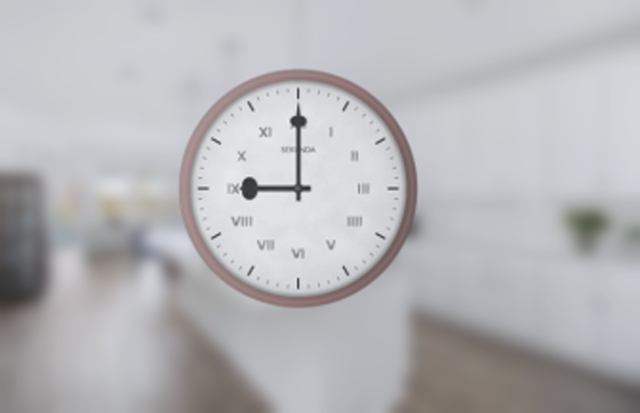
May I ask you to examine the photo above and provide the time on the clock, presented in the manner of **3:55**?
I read **9:00**
